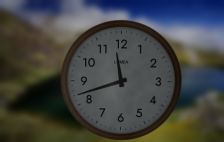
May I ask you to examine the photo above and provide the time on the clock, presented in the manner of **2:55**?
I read **11:42**
